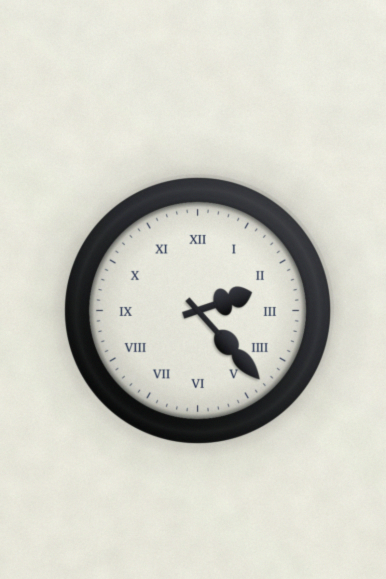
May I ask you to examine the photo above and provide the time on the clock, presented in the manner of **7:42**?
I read **2:23**
